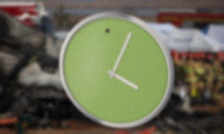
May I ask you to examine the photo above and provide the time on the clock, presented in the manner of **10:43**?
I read **4:05**
